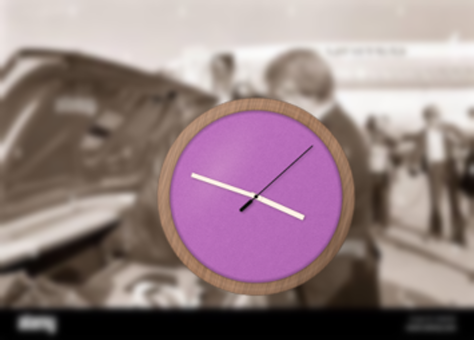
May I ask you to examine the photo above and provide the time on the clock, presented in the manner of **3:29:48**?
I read **3:48:08**
